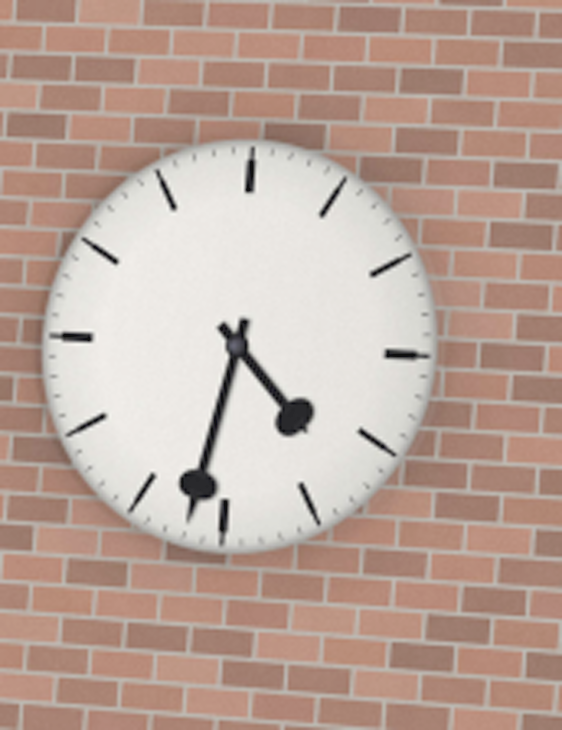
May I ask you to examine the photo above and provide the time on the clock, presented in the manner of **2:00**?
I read **4:32**
